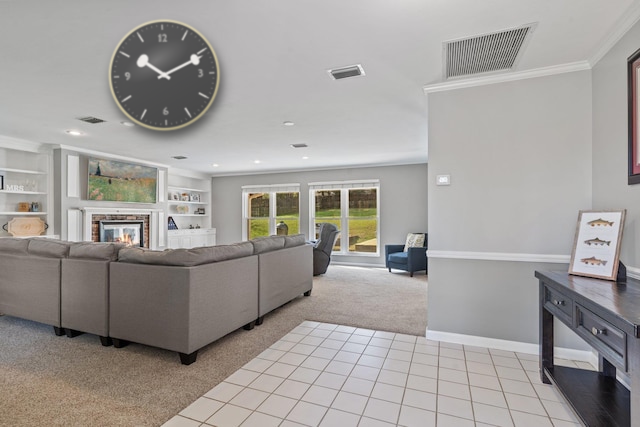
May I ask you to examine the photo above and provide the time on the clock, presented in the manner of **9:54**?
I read **10:11**
